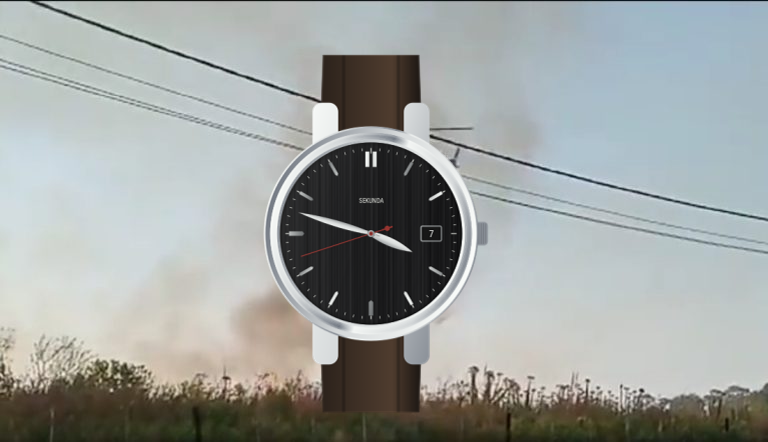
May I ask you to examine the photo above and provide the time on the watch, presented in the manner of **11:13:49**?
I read **3:47:42**
